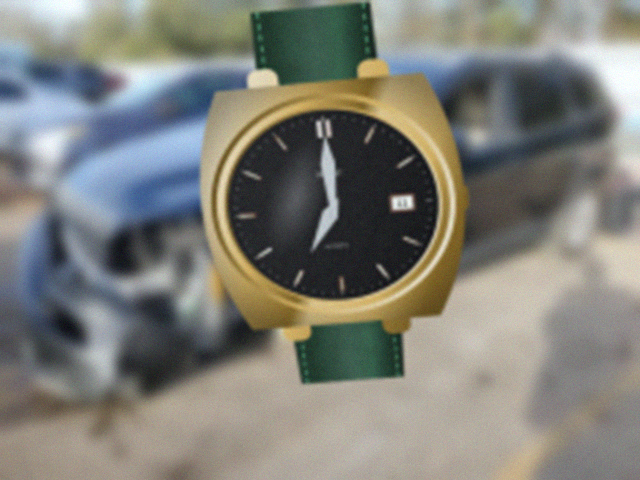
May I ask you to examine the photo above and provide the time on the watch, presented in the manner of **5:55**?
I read **7:00**
